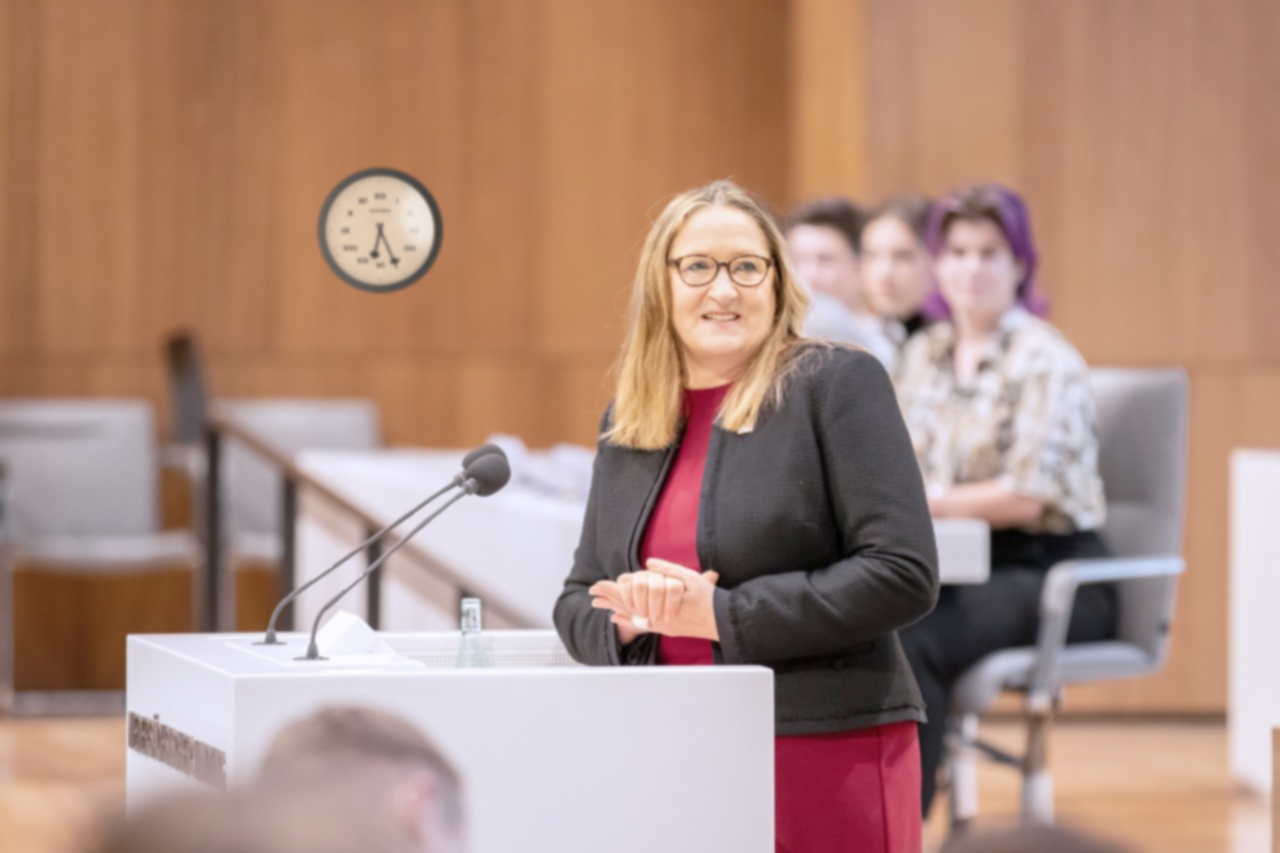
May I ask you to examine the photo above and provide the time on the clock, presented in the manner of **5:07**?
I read **6:26**
